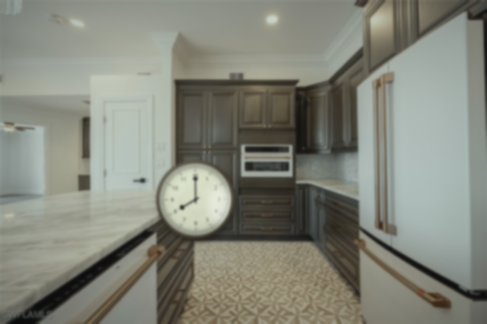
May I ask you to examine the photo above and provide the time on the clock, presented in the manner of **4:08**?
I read **8:00**
